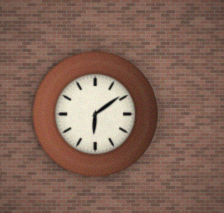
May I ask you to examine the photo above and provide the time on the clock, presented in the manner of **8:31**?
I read **6:09**
